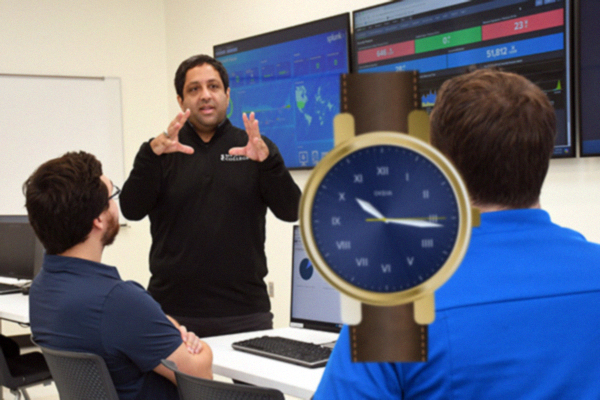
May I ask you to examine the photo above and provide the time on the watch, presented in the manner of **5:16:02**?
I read **10:16:15**
